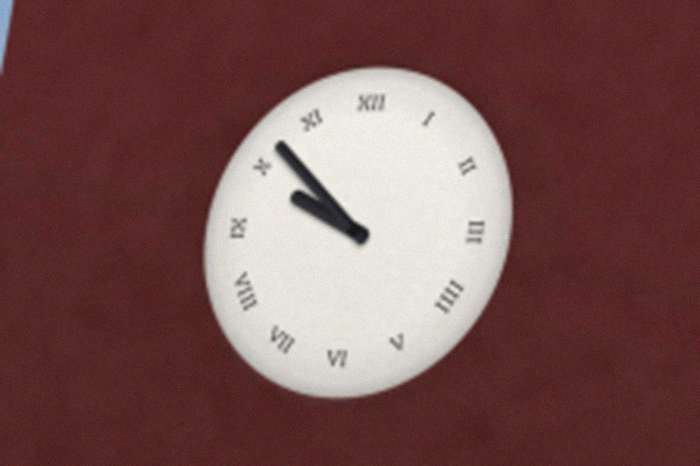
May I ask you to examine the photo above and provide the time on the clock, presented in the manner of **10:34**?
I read **9:52**
